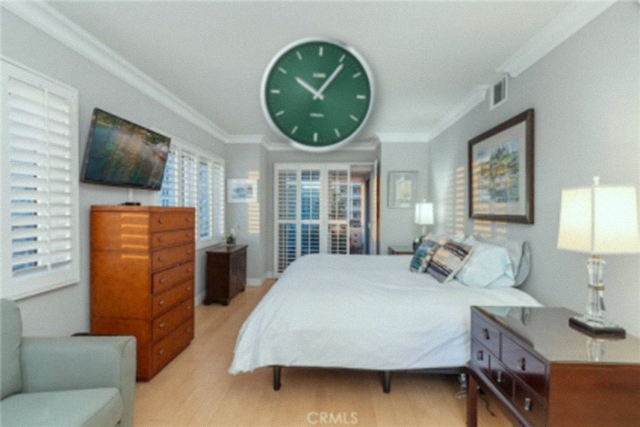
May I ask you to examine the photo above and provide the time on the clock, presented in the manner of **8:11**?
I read **10:06**
